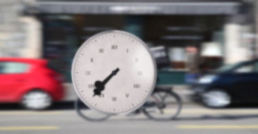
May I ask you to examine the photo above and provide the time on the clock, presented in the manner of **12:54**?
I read **7:37**
